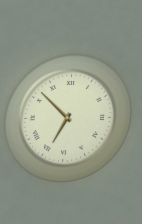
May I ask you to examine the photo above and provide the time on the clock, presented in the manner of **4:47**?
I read **6:52**
